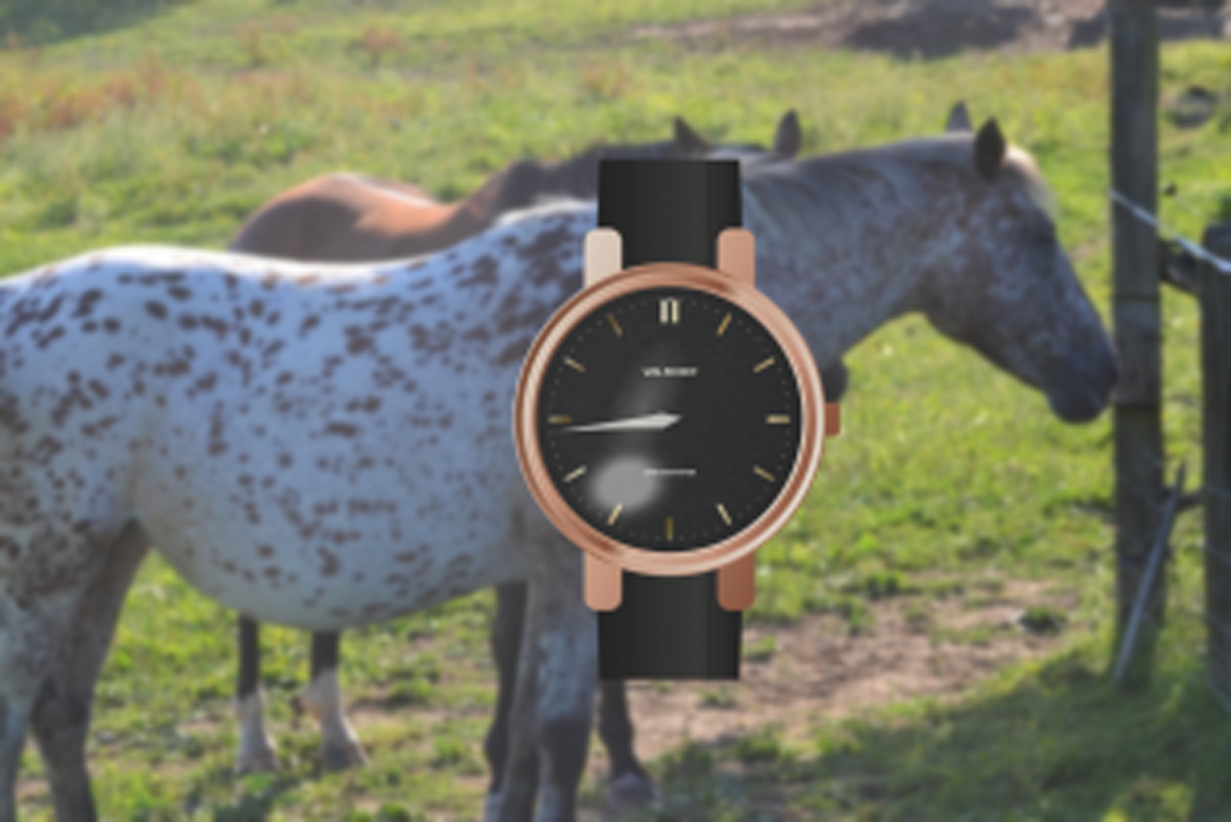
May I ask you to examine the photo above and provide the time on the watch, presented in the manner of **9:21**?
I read **8:44**
